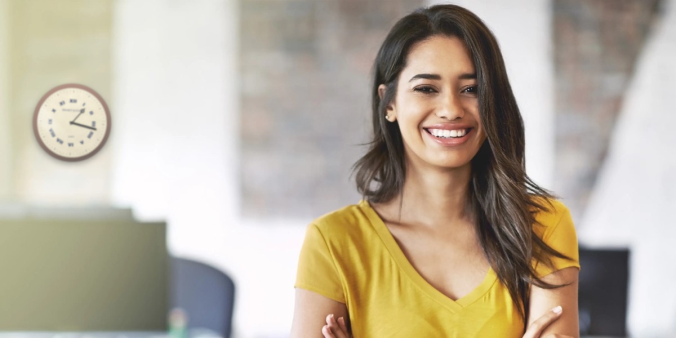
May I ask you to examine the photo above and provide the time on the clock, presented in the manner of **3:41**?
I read **1:17**
